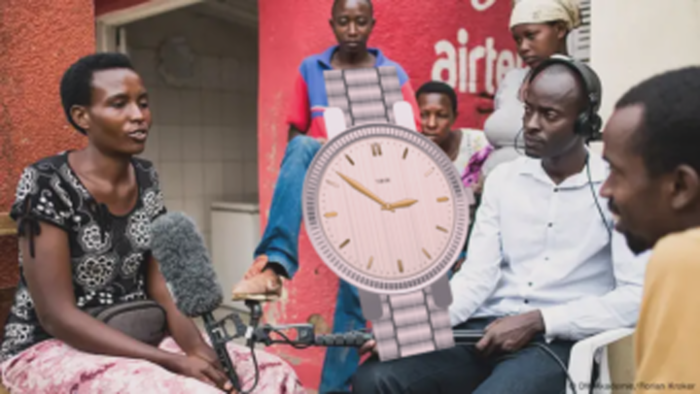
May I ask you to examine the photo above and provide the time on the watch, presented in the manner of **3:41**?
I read **2:52**
